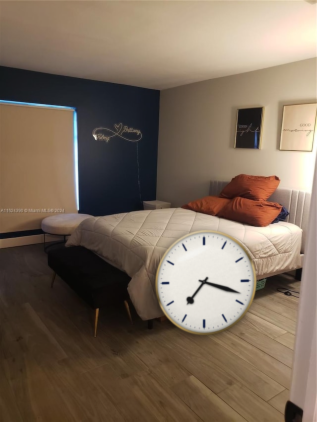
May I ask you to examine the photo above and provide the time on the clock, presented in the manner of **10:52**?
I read **7:18**
